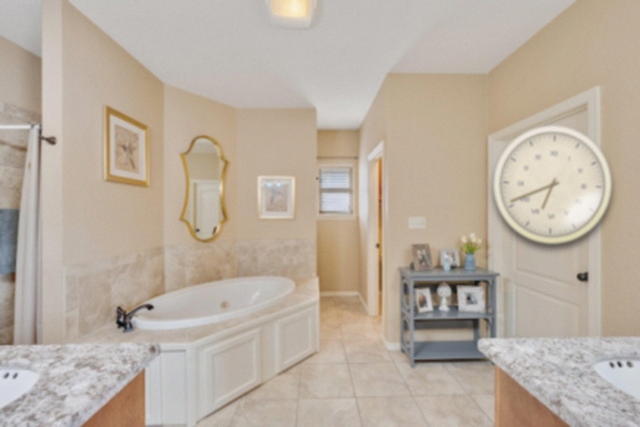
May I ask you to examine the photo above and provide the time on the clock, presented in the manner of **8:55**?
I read **6:41**
